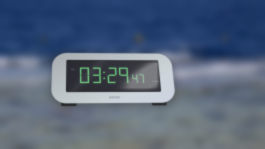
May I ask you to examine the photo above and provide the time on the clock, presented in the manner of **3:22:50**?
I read **3:29:47**
